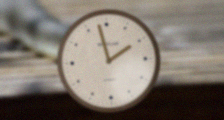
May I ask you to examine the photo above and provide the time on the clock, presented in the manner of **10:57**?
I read **1:58**
